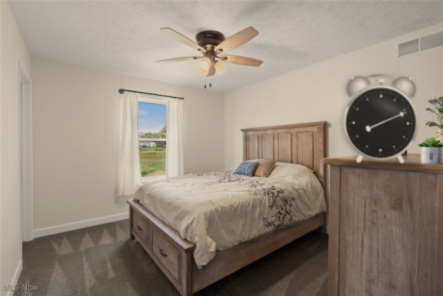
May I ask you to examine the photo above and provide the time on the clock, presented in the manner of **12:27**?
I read **8:11**
